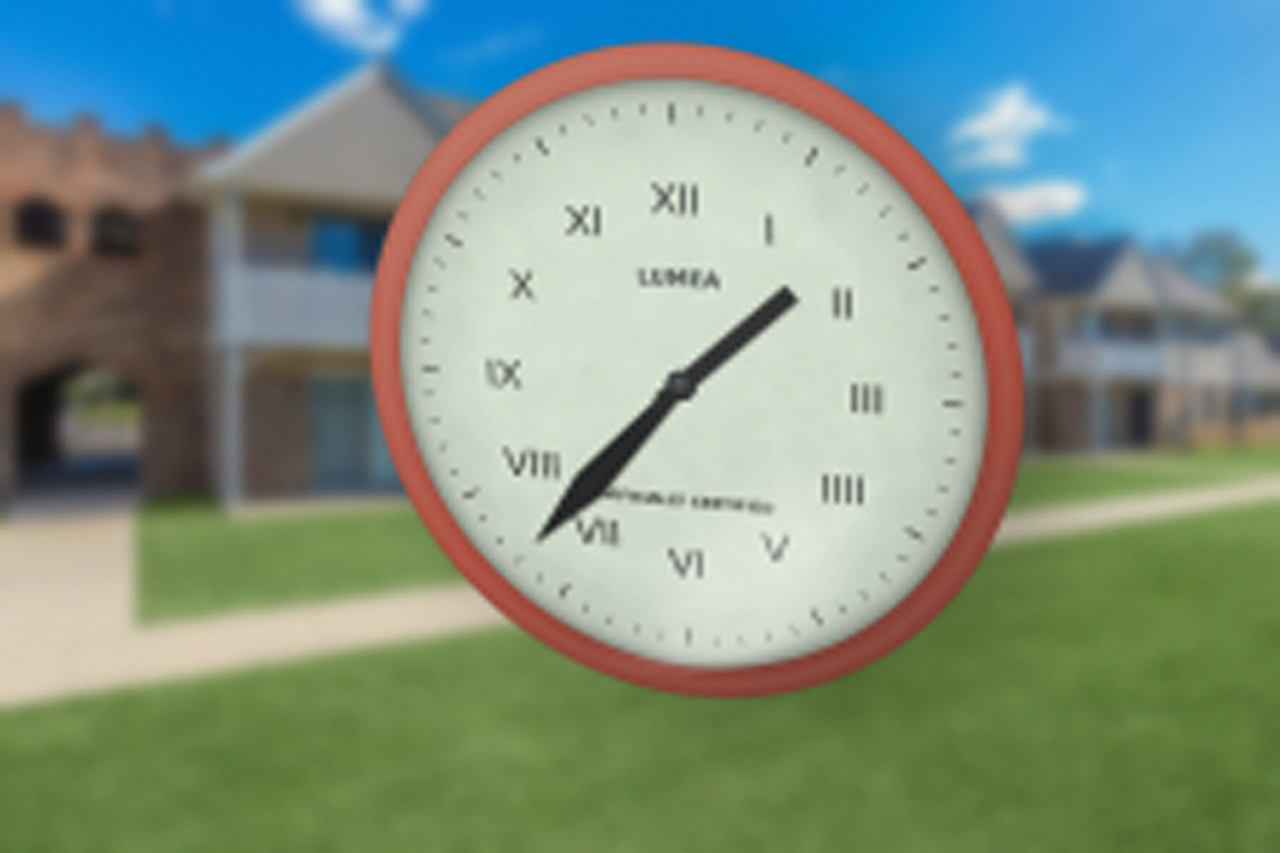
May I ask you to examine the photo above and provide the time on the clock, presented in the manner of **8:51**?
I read **1:37**
